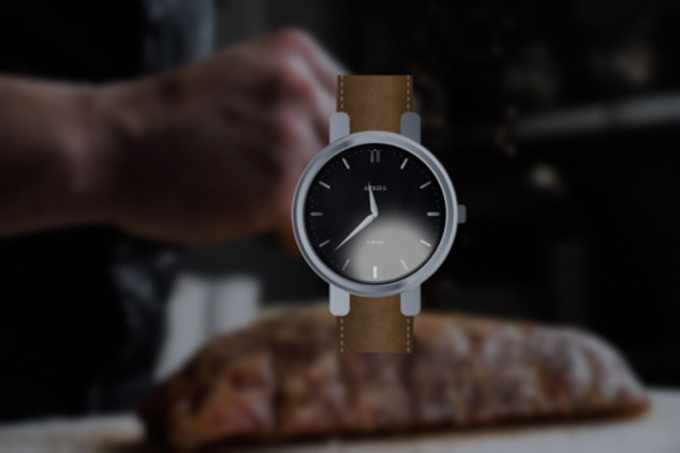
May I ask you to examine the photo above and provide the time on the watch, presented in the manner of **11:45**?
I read **11:38**
